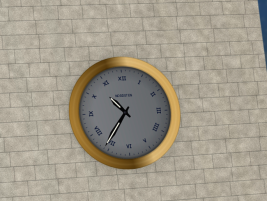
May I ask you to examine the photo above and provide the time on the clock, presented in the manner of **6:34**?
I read **10:36**
